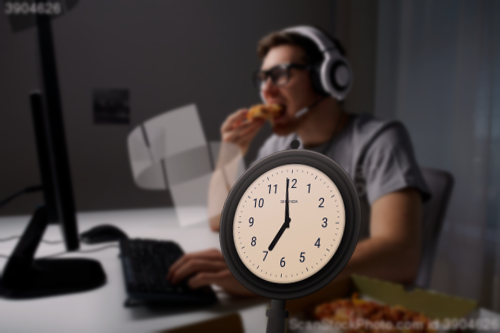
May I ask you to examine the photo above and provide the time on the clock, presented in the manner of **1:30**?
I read **6:59**
